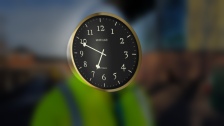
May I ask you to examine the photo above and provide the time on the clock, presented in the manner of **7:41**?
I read **6:49**
